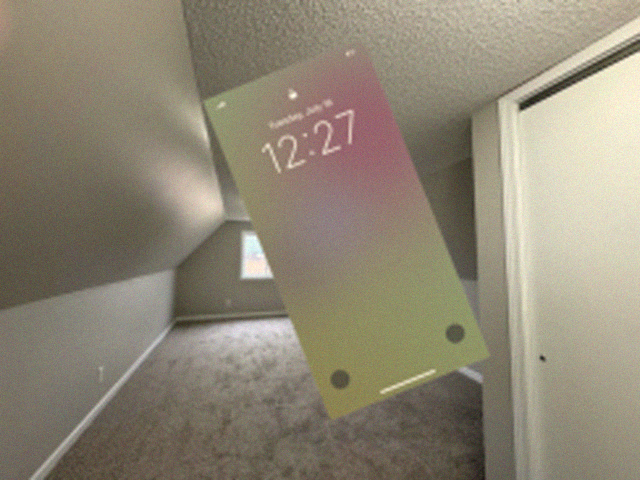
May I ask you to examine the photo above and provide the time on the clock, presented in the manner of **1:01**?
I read **12:27**
